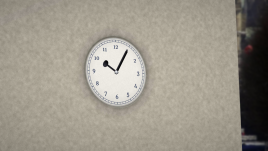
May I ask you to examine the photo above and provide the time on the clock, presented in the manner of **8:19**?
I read **10:05**
